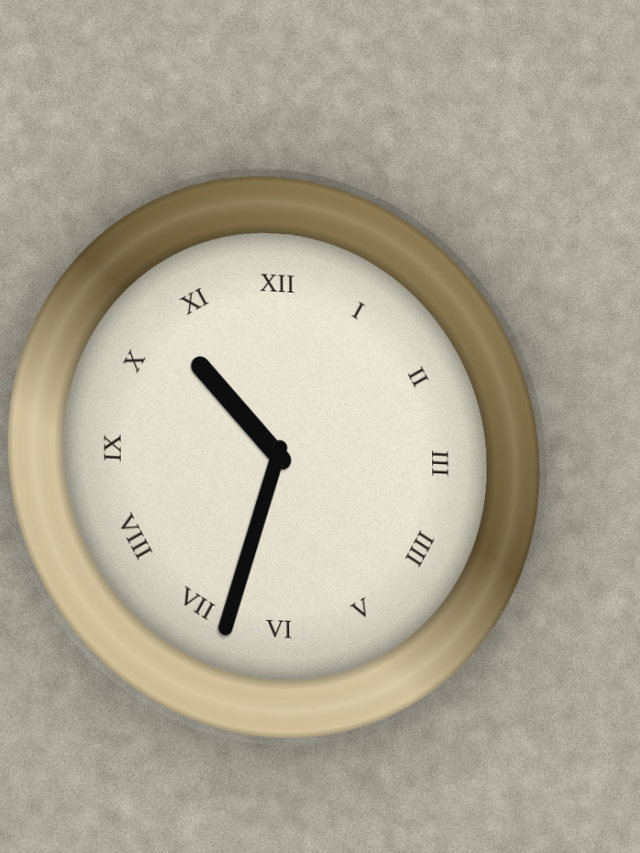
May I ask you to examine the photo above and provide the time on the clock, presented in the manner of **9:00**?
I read **10:33**
